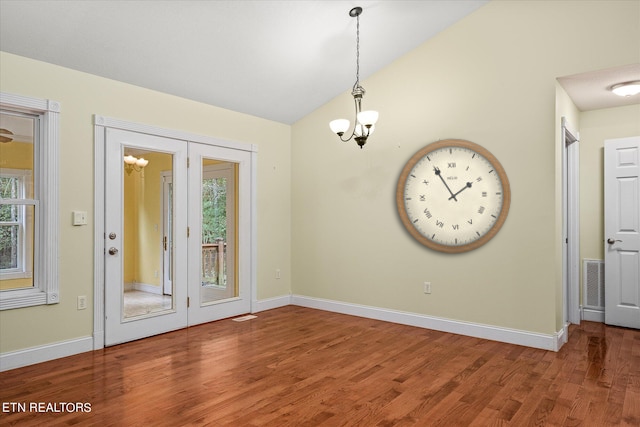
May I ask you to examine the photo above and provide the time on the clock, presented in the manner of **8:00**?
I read **1:55**
